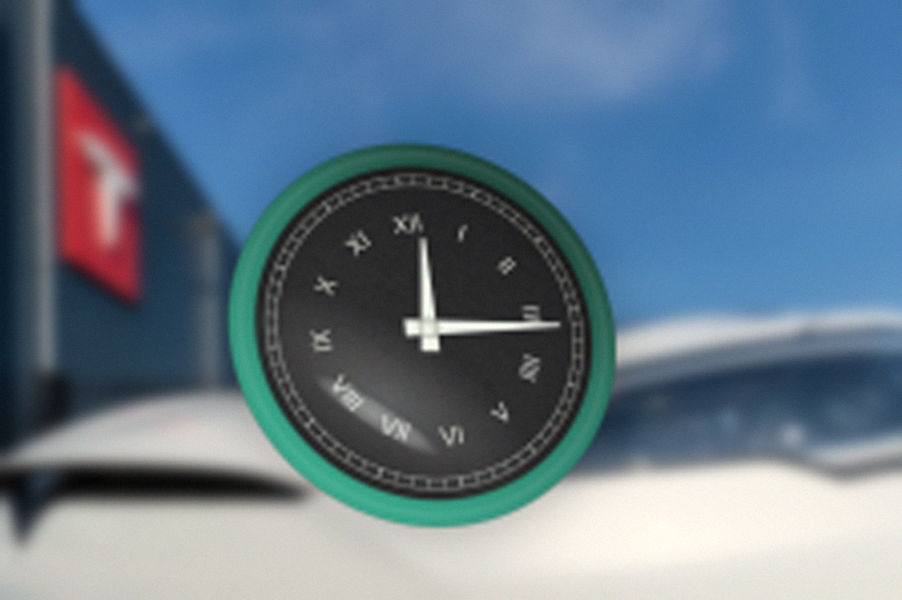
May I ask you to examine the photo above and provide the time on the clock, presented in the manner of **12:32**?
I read **12:16**
